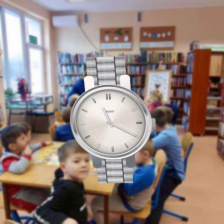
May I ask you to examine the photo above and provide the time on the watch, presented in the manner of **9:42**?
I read **11:20**
